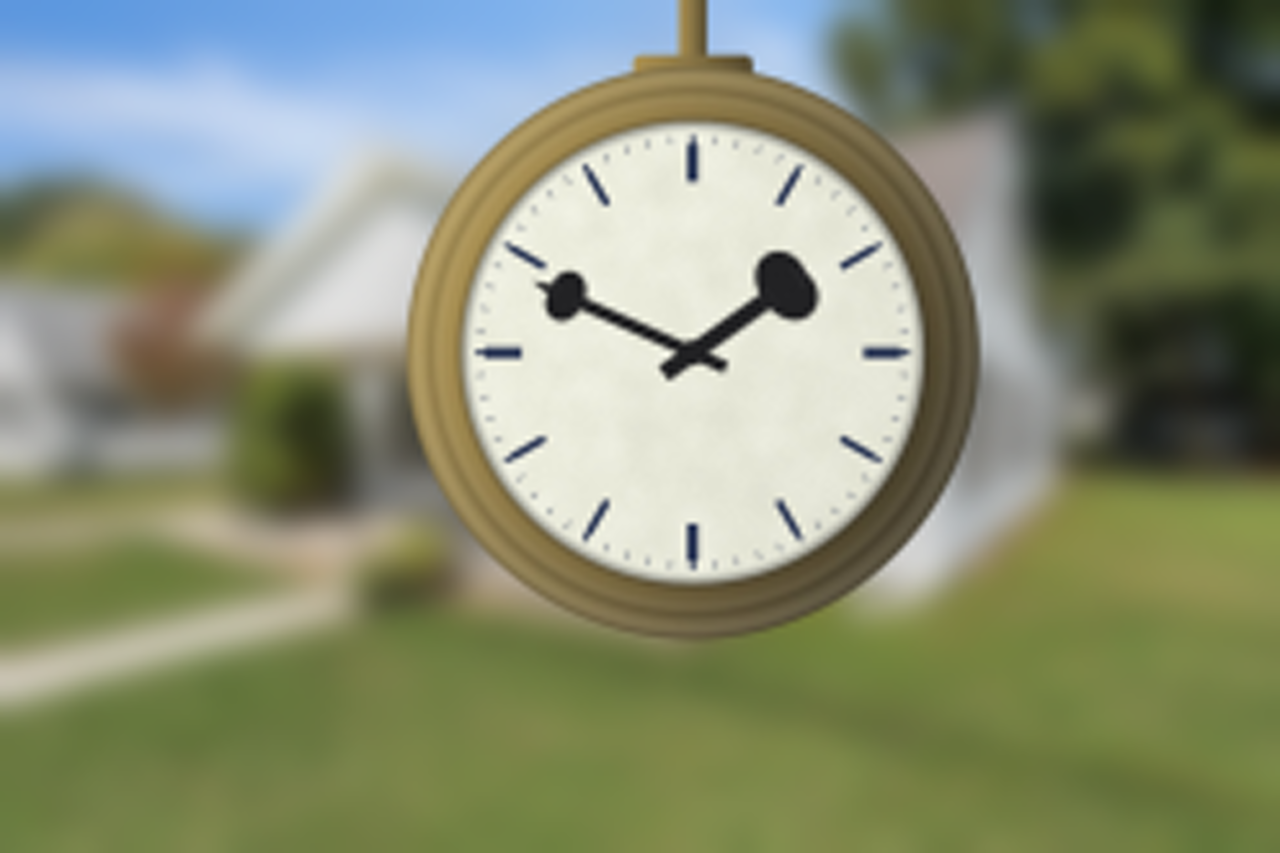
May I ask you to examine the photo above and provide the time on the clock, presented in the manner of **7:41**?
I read **1:49**
